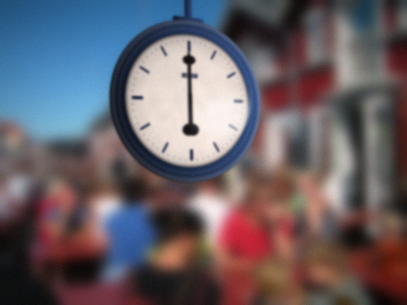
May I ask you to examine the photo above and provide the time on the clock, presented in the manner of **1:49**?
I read **6:00**
